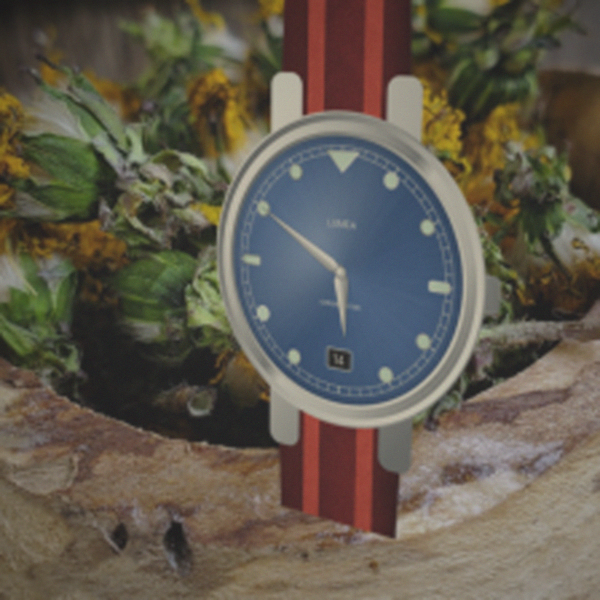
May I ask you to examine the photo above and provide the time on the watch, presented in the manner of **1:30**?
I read **5:50**
